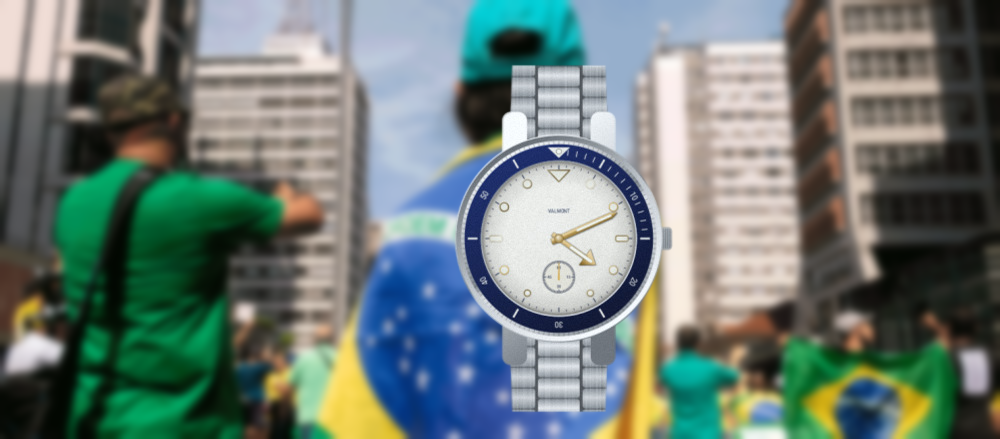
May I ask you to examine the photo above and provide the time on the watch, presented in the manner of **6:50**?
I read **4:11**
